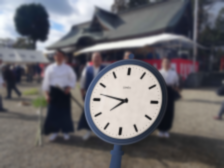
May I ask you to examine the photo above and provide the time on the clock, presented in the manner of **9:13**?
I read **7:47**
